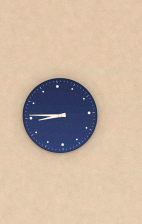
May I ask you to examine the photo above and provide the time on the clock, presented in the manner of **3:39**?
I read **8:46**
